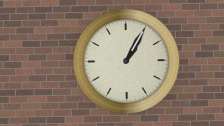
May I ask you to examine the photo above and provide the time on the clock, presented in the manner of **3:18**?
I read **1:05**
